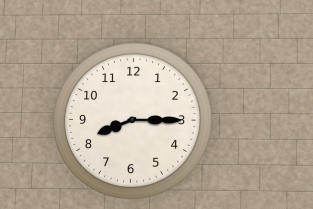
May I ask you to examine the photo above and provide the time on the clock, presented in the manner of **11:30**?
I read **8:15**
